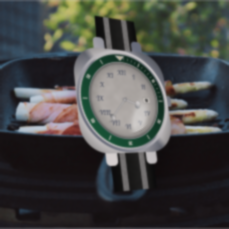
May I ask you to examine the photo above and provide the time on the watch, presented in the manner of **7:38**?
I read **3:37**
